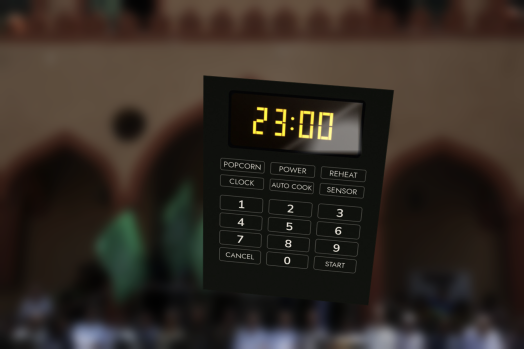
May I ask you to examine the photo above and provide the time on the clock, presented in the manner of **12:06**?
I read **23:00**
